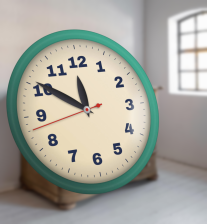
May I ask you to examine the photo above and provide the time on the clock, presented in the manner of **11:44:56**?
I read **11:50:43**
